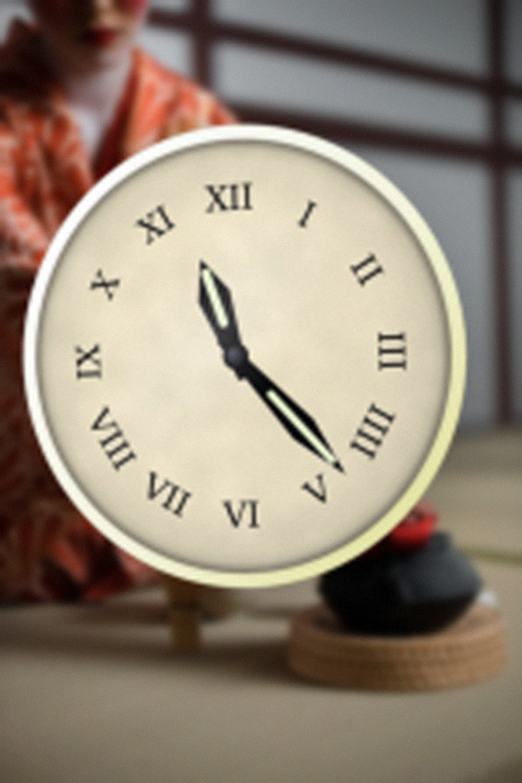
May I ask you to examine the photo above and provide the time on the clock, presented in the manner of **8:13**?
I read **11:23**
